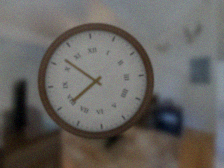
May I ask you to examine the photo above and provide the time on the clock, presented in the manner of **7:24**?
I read **7:52**
